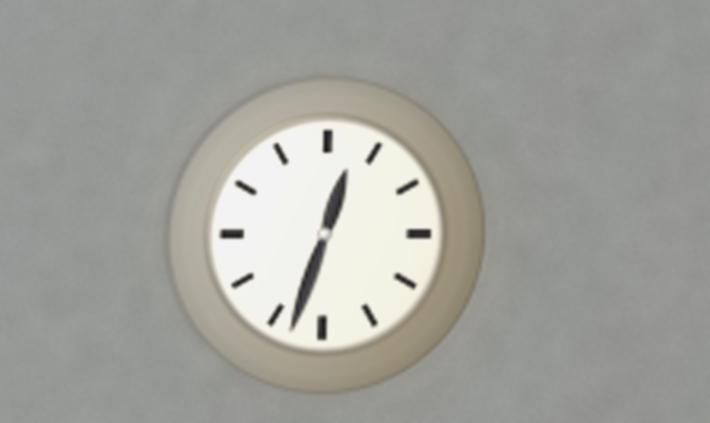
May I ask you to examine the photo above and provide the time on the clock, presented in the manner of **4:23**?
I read **12:33**
